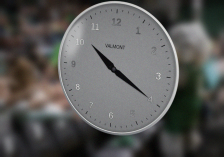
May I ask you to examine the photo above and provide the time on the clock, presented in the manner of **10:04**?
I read **10:20**
